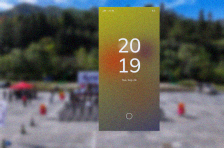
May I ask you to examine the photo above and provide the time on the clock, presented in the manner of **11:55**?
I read **20:19**
